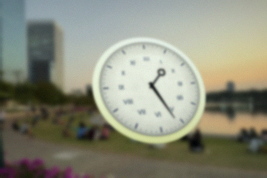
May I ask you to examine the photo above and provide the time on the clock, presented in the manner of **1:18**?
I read **1:26**
